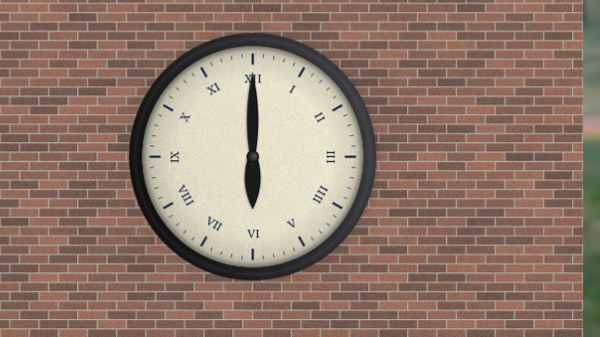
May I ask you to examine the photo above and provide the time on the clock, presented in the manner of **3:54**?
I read **6:00**
